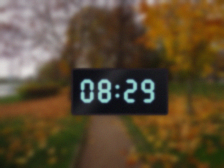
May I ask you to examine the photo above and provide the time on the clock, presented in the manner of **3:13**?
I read **8:29**
